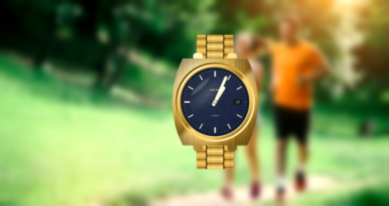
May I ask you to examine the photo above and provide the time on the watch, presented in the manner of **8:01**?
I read **1:04**
